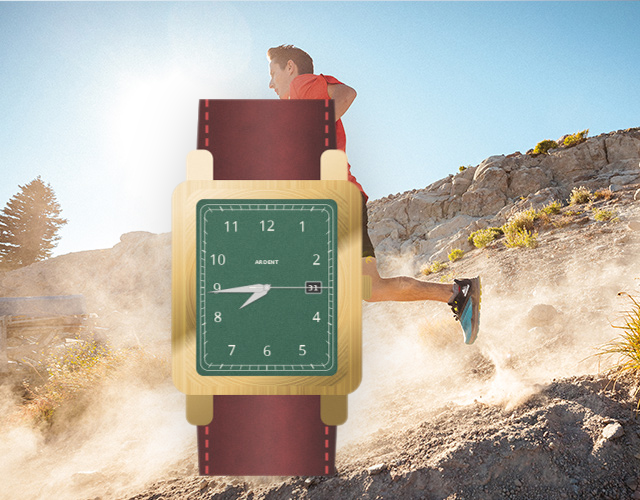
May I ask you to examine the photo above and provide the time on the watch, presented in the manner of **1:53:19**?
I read **7:44:15**
